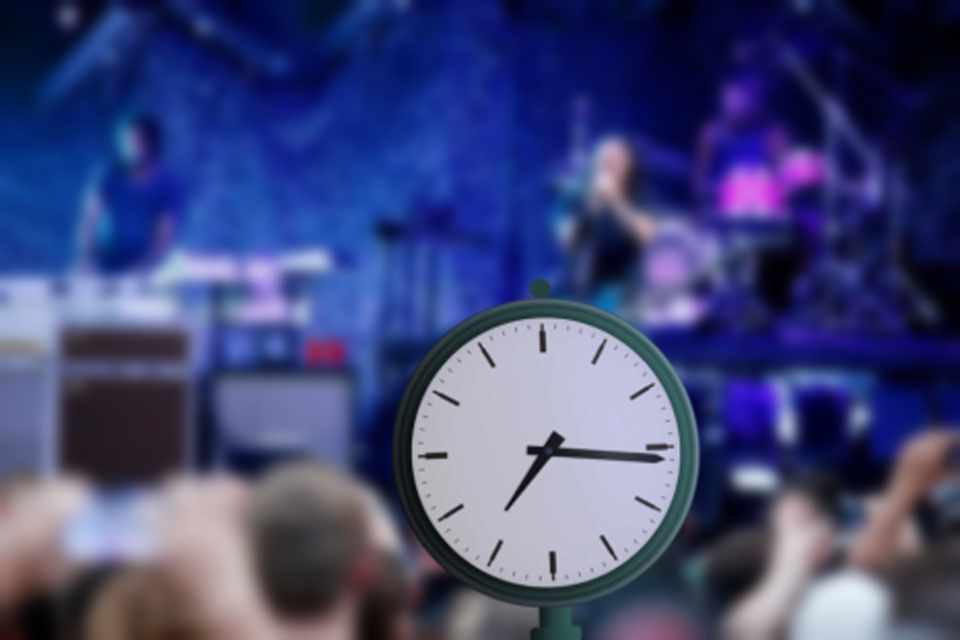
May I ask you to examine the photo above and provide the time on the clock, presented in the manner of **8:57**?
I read **7:16**
